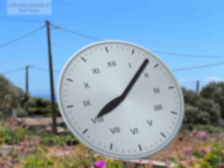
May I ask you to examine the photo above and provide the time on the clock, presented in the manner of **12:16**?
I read **8:08**
